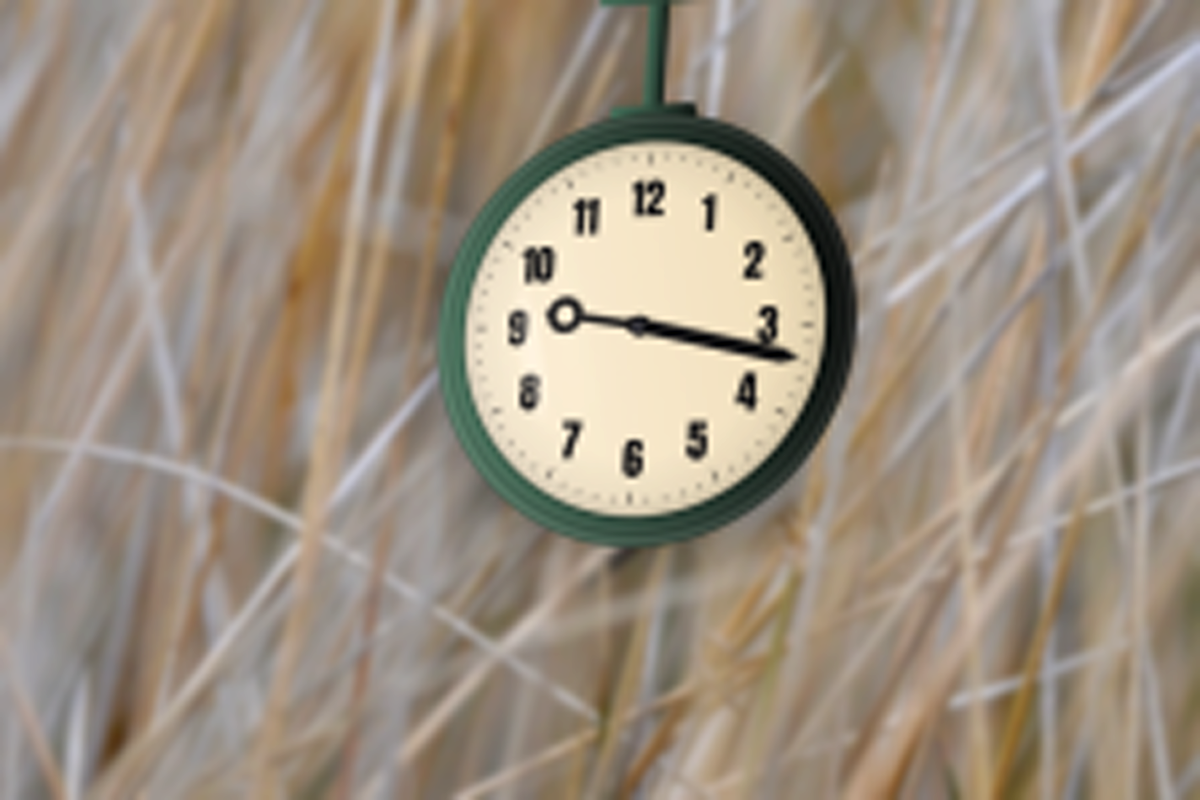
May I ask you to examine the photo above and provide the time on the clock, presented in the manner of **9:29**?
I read **9:17**
